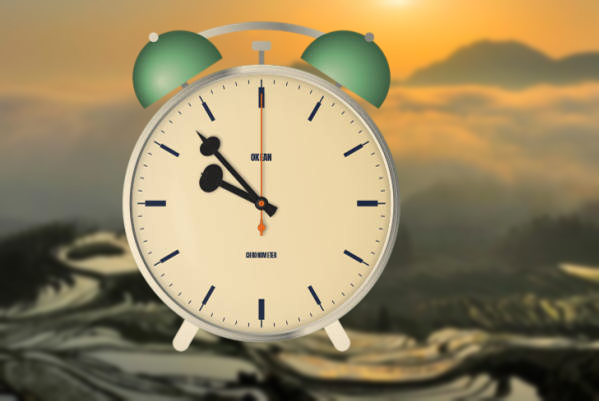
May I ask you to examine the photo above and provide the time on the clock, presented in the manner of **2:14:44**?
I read **9:53:00**
